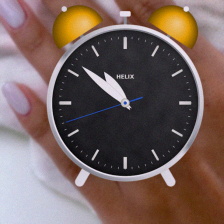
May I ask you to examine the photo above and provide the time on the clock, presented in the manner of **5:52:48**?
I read **10:51:42**
